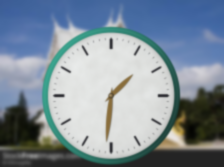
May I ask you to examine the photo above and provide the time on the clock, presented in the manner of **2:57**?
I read **1:31**
